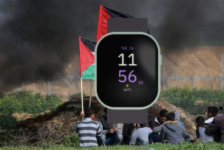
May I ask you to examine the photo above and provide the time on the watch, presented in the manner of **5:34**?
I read **11:56**
